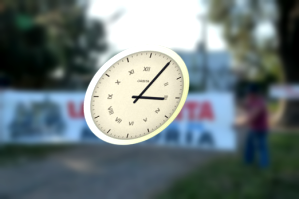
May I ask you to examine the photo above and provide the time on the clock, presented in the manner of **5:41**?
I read **3:05**
